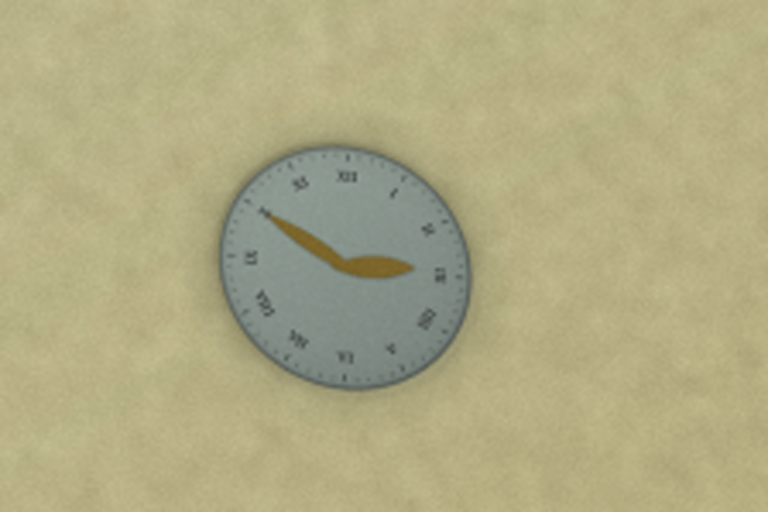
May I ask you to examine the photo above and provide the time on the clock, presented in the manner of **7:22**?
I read **2:50**
